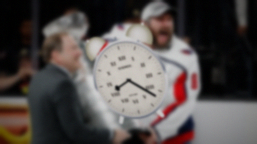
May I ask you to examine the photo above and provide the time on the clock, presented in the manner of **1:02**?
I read **8:22**
